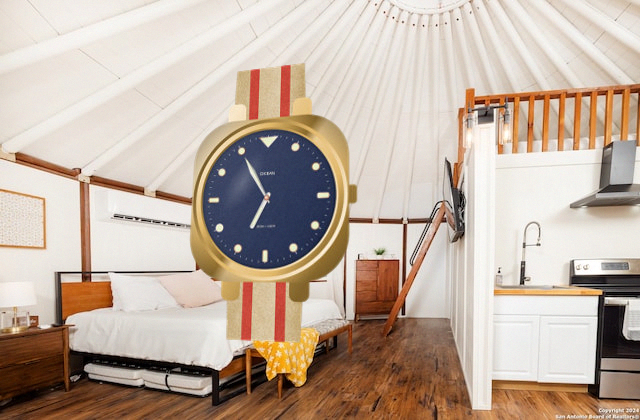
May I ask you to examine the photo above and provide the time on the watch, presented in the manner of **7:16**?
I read **6:55**
